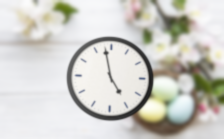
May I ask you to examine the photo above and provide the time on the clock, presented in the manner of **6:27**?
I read **4:58**
